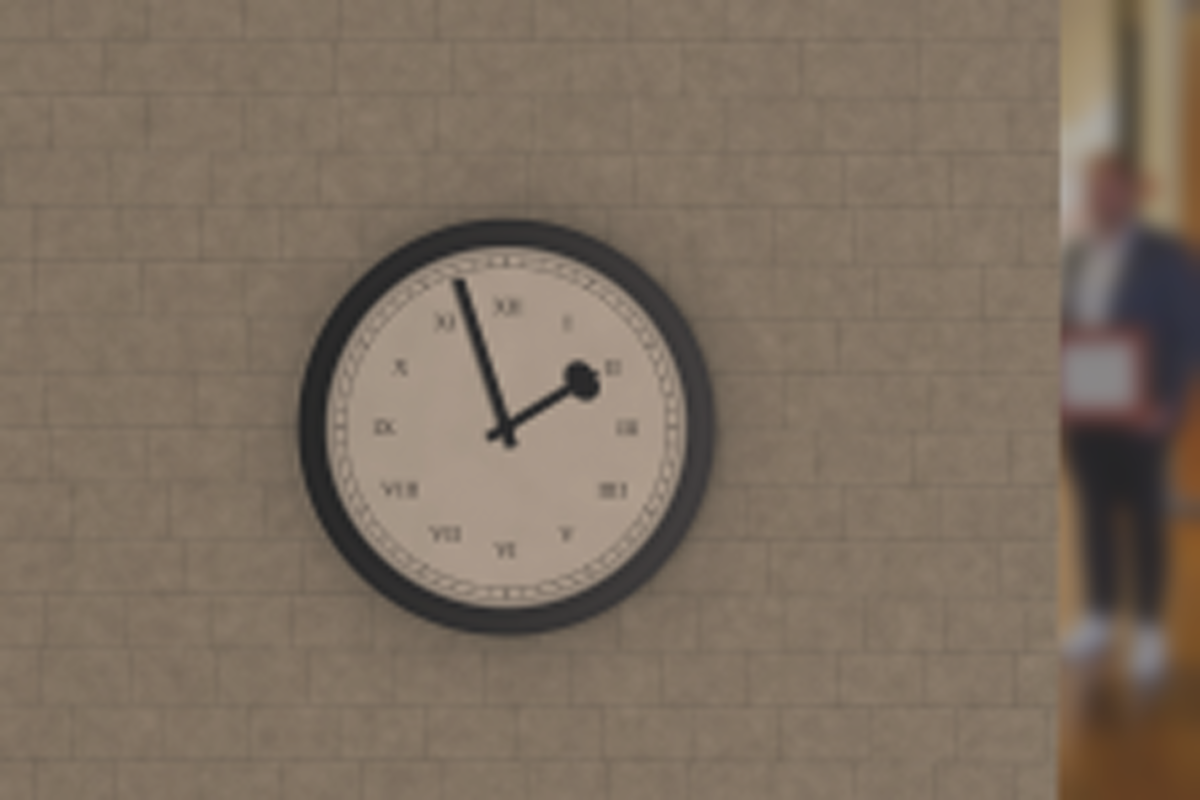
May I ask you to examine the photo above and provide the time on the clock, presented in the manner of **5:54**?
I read **1:57**
